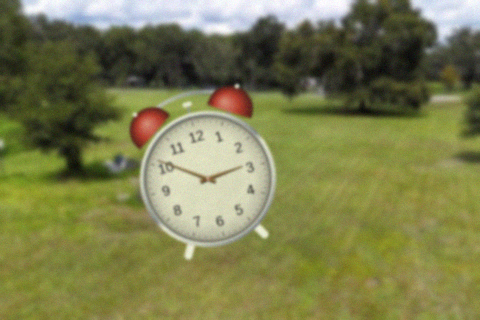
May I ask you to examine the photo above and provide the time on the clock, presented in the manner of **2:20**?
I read **2:51**
